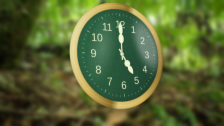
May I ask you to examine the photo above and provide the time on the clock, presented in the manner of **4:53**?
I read **5:00**
